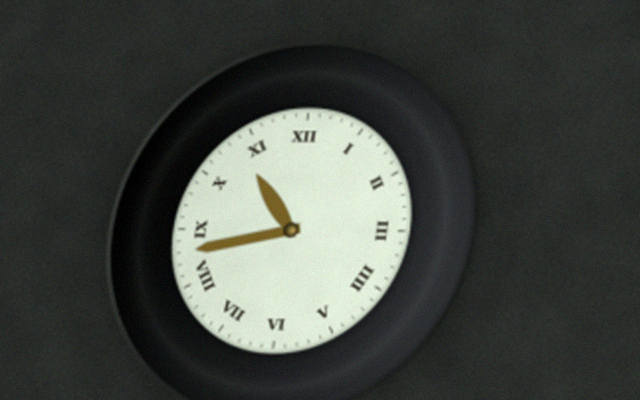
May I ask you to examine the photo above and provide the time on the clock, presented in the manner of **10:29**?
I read **10:43**
